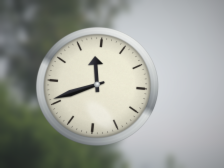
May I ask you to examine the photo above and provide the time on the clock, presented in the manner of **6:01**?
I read **11:41**
